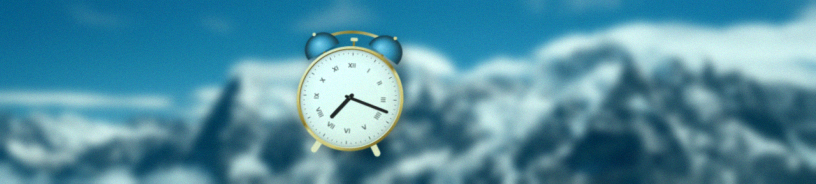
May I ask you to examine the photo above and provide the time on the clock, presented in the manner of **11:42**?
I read **7:18**
